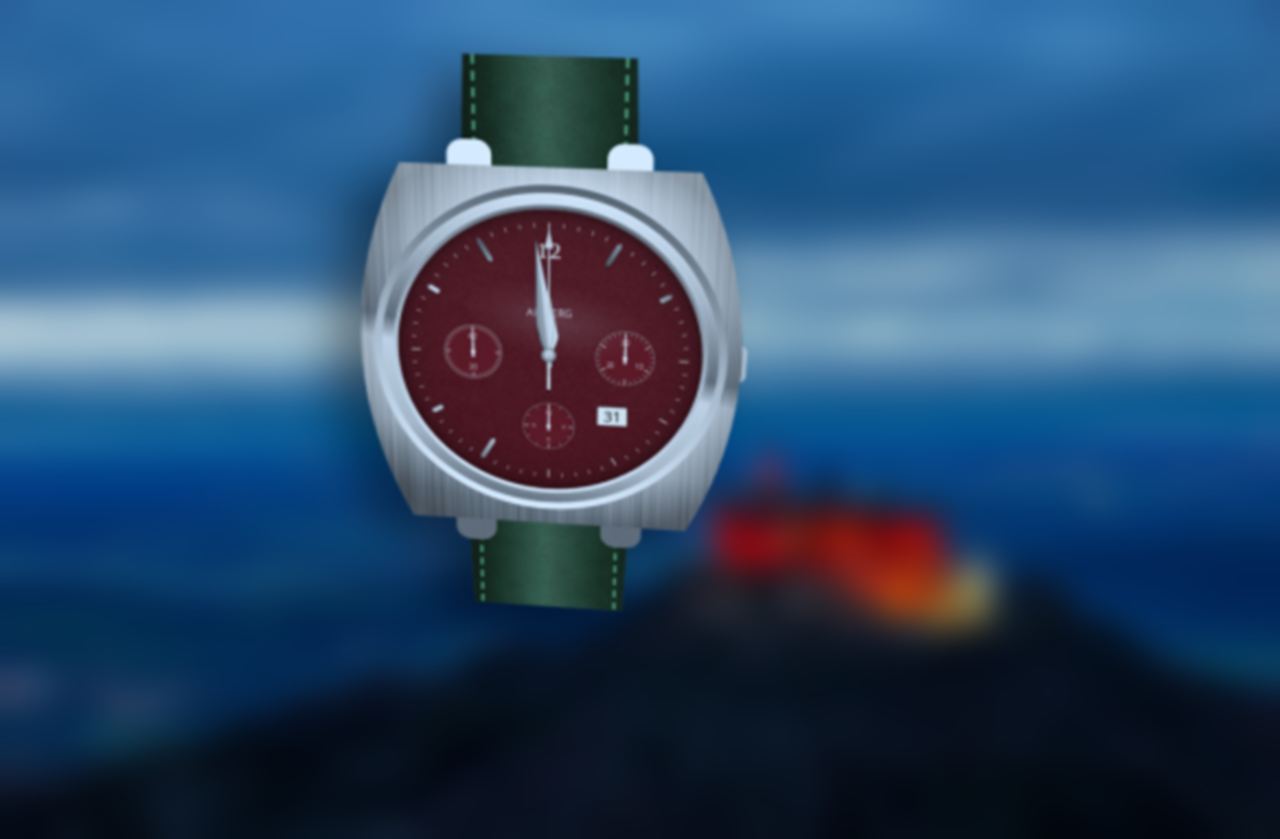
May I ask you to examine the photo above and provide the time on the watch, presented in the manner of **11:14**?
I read **11:59**
